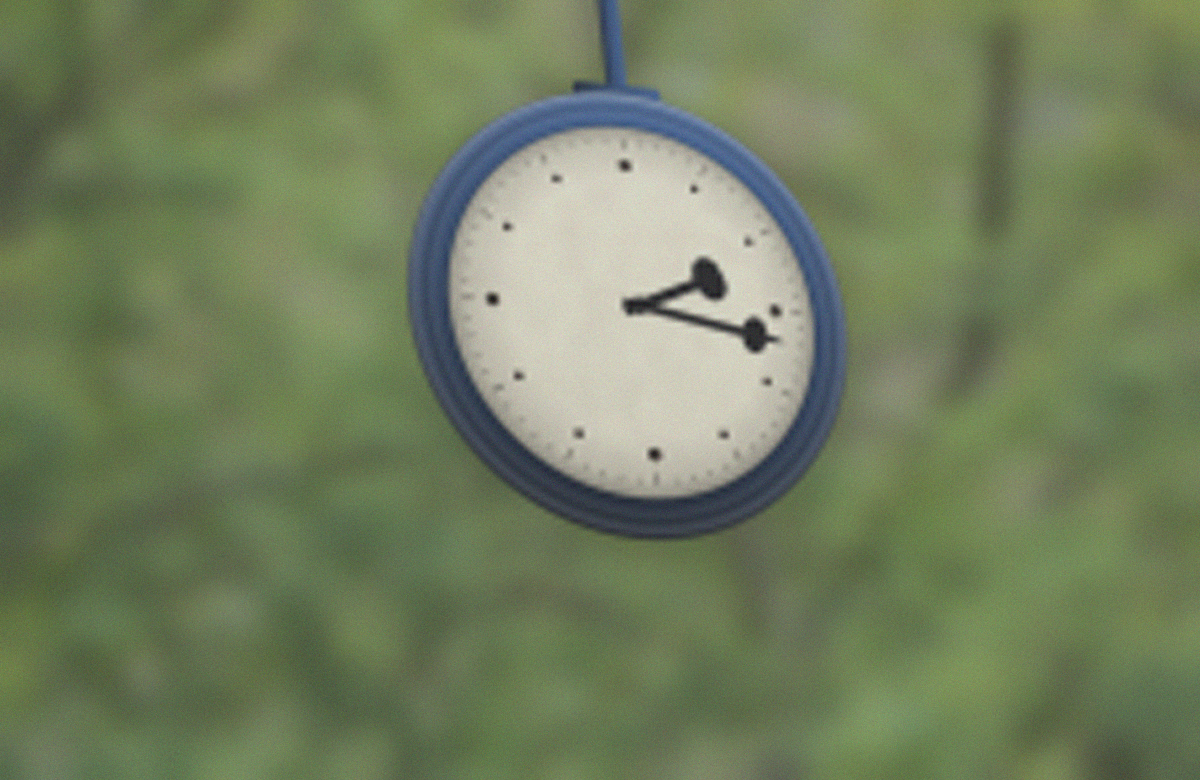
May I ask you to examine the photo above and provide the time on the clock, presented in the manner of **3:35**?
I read **2:17**
